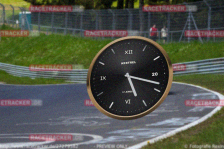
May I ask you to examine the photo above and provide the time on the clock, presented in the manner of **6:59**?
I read **5:18**
